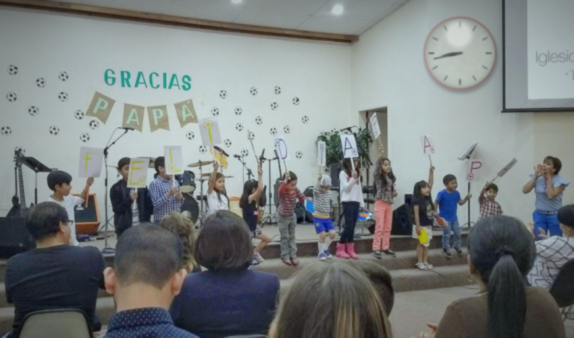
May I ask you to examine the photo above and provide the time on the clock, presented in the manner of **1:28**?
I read **8:43**
